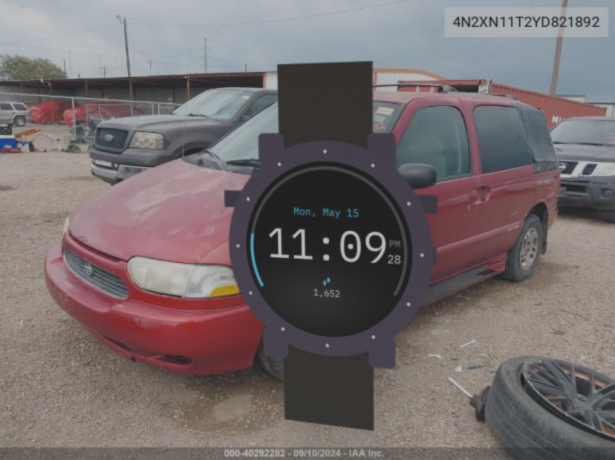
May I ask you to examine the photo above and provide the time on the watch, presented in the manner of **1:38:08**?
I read **11:09:28**
